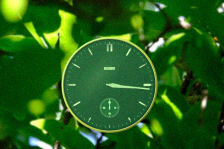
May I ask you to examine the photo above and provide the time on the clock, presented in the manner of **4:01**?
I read **3:16**
